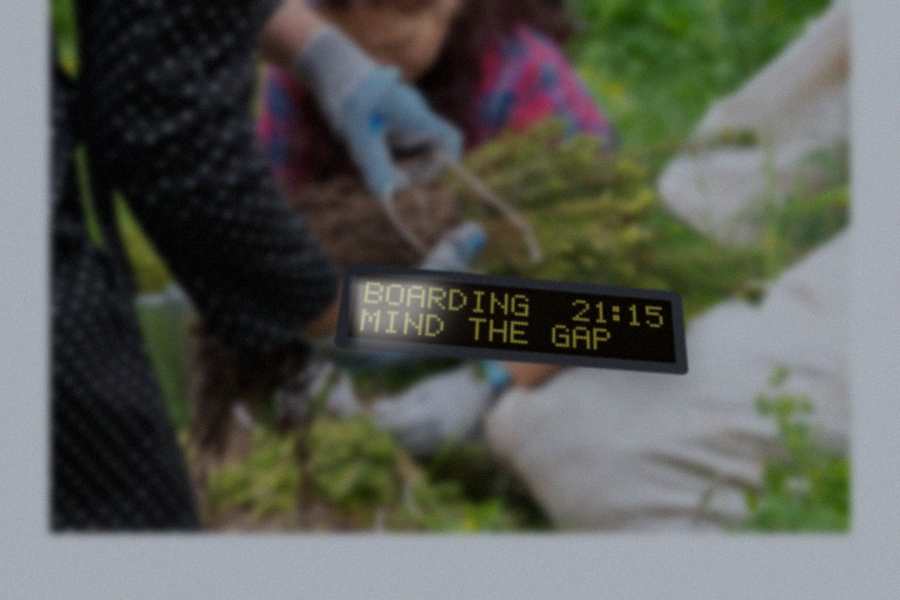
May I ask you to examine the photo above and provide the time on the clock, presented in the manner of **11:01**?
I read **21:15**
